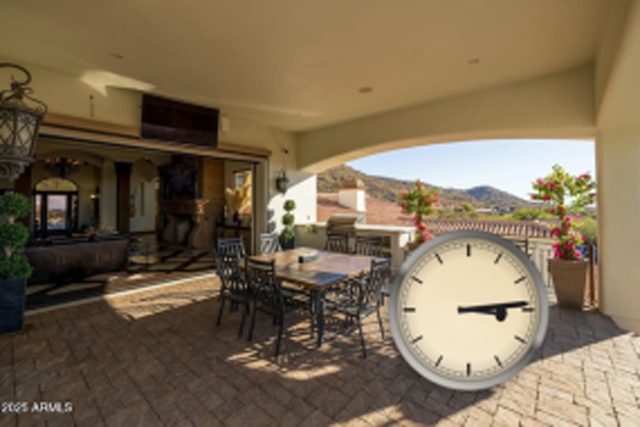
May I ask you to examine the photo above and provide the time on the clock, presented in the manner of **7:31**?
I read **3:14**
